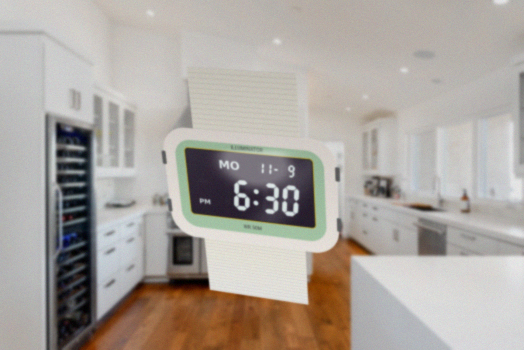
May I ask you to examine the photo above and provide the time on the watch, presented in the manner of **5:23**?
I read **6:30**
